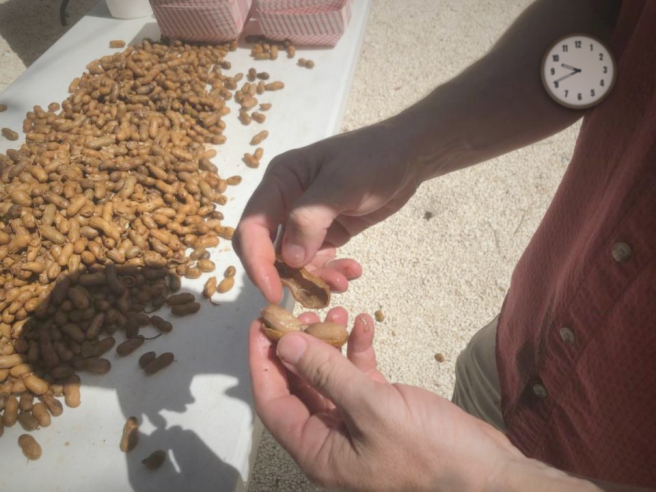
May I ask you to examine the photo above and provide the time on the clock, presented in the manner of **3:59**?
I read **9:41**
